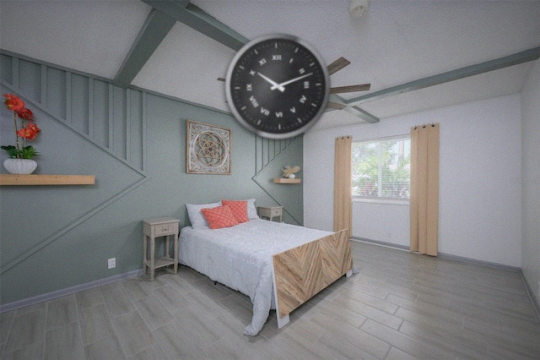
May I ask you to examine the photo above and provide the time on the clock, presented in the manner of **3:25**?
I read **10:12**
